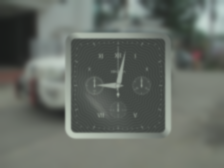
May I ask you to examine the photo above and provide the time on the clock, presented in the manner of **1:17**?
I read **9:02**
